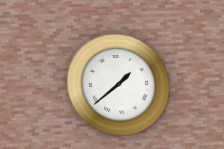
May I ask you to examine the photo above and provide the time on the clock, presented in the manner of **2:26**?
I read **1:39**
